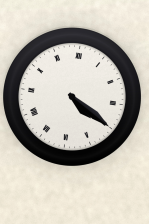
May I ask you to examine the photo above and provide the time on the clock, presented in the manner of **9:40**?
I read **4:20**
